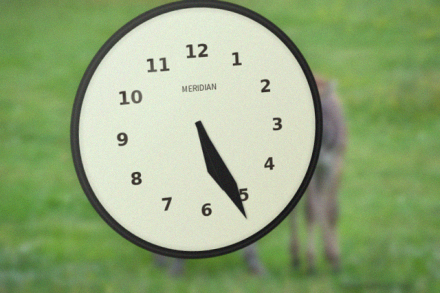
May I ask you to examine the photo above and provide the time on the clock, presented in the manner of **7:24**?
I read **5:26**
